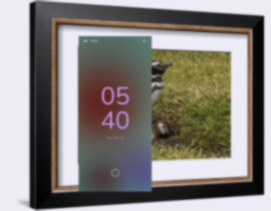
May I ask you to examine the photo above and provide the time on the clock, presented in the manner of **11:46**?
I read **5:40**
